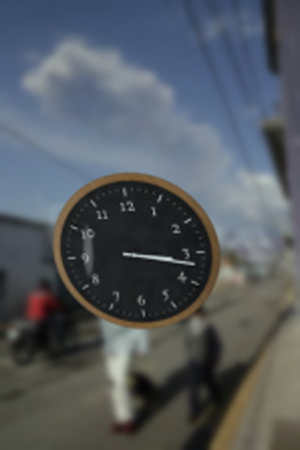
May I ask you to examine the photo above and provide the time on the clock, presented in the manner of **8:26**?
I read **3:17**
